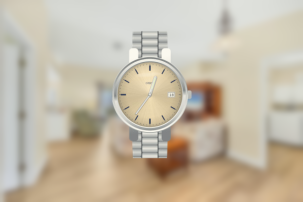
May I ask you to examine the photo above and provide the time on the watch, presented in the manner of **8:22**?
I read **12:36**
